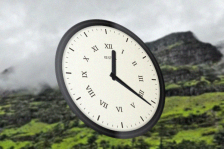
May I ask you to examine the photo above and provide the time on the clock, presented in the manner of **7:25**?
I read **12:21**
